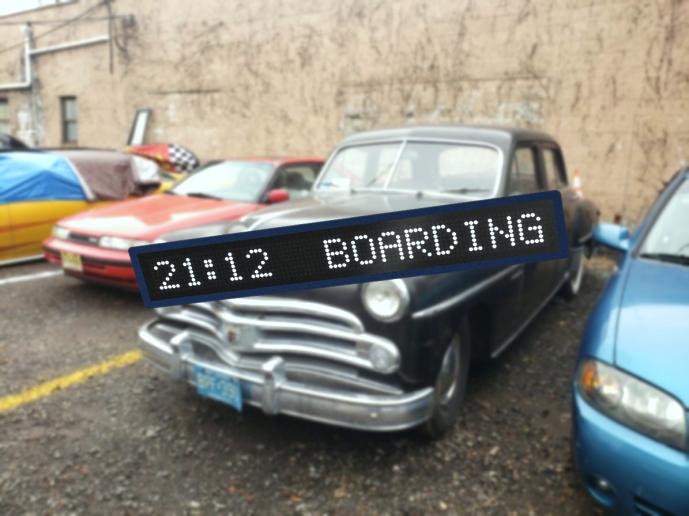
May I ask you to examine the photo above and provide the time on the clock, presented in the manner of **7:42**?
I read **21:12**
